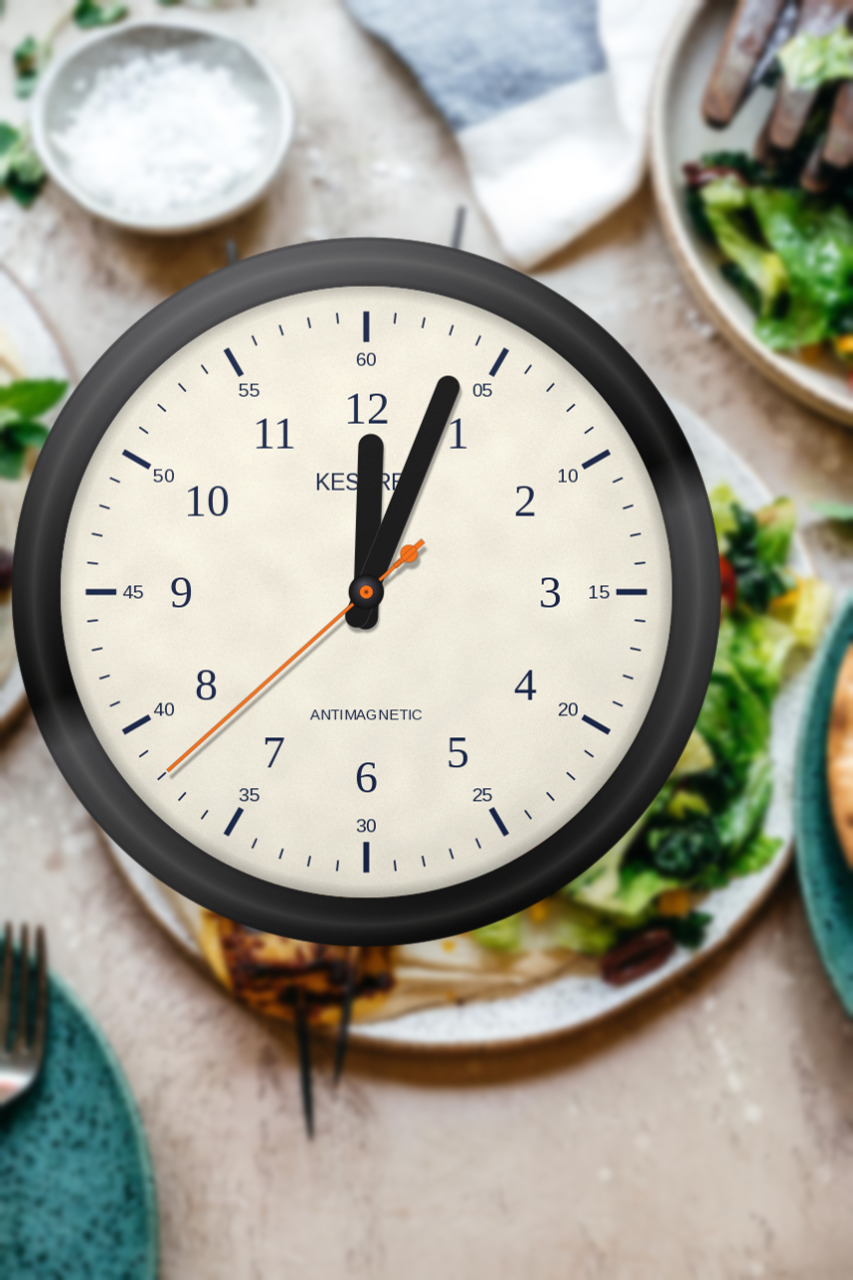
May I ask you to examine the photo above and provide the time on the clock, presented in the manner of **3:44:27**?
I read **12:03:38**
